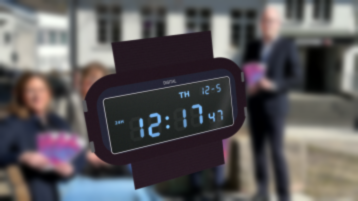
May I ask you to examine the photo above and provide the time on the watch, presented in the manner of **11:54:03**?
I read **12:17:47**
